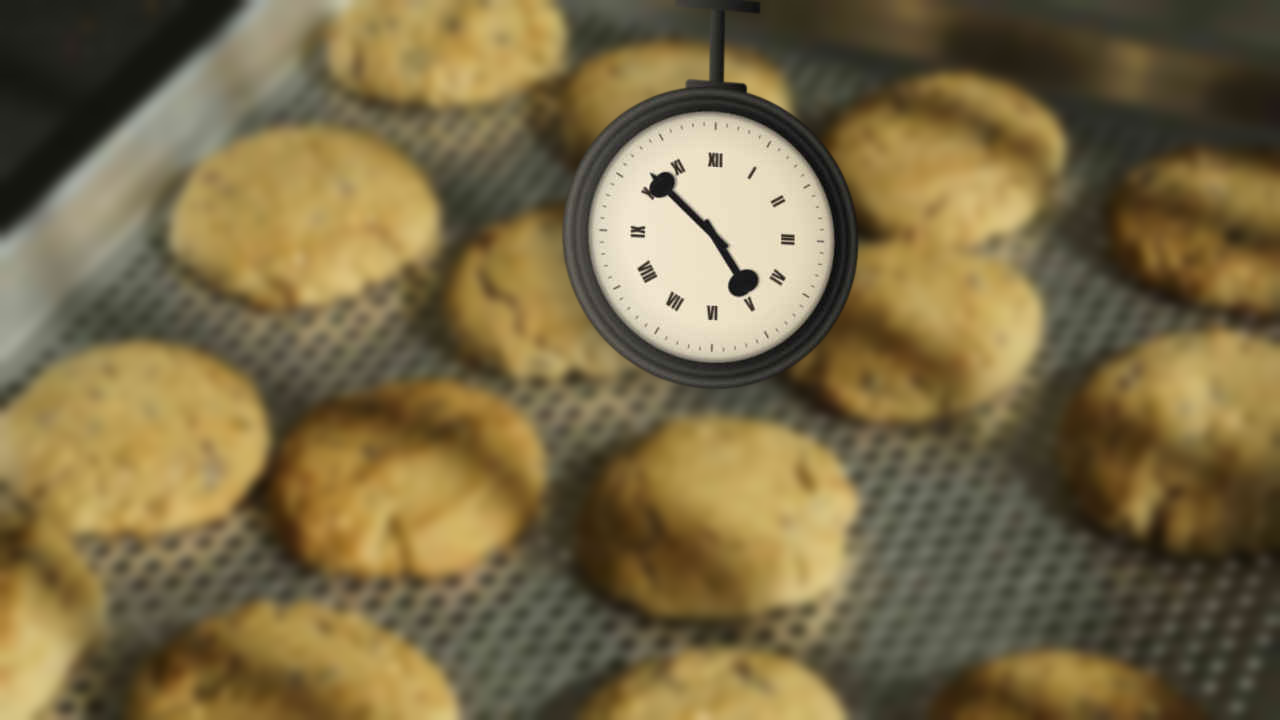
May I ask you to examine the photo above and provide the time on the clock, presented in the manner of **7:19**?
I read **4:52**
